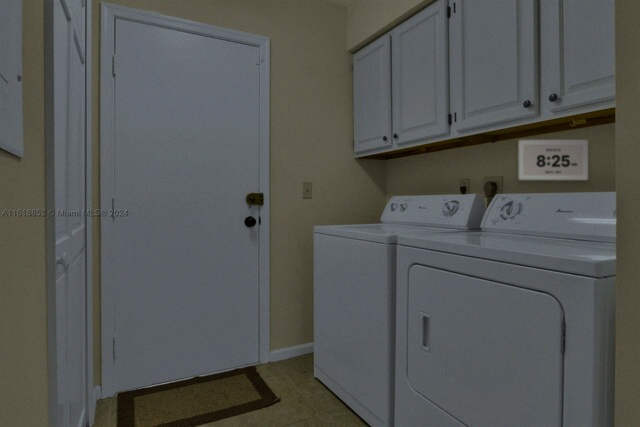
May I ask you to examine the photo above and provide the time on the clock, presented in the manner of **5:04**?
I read **8:25**
